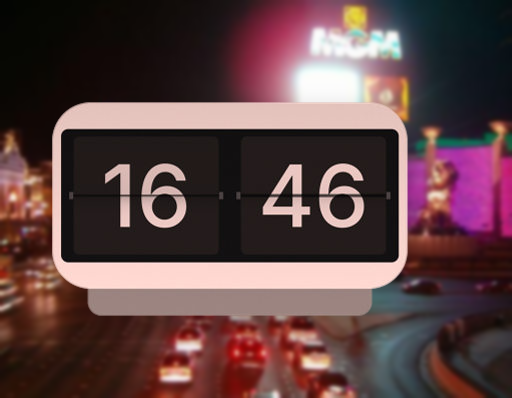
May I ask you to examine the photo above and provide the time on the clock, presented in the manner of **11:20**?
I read **16:46**
